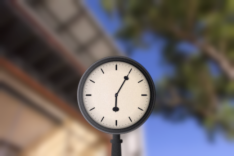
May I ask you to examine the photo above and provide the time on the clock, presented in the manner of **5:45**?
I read **6:05**
